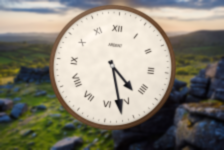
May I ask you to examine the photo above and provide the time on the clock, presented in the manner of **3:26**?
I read **4:27**
